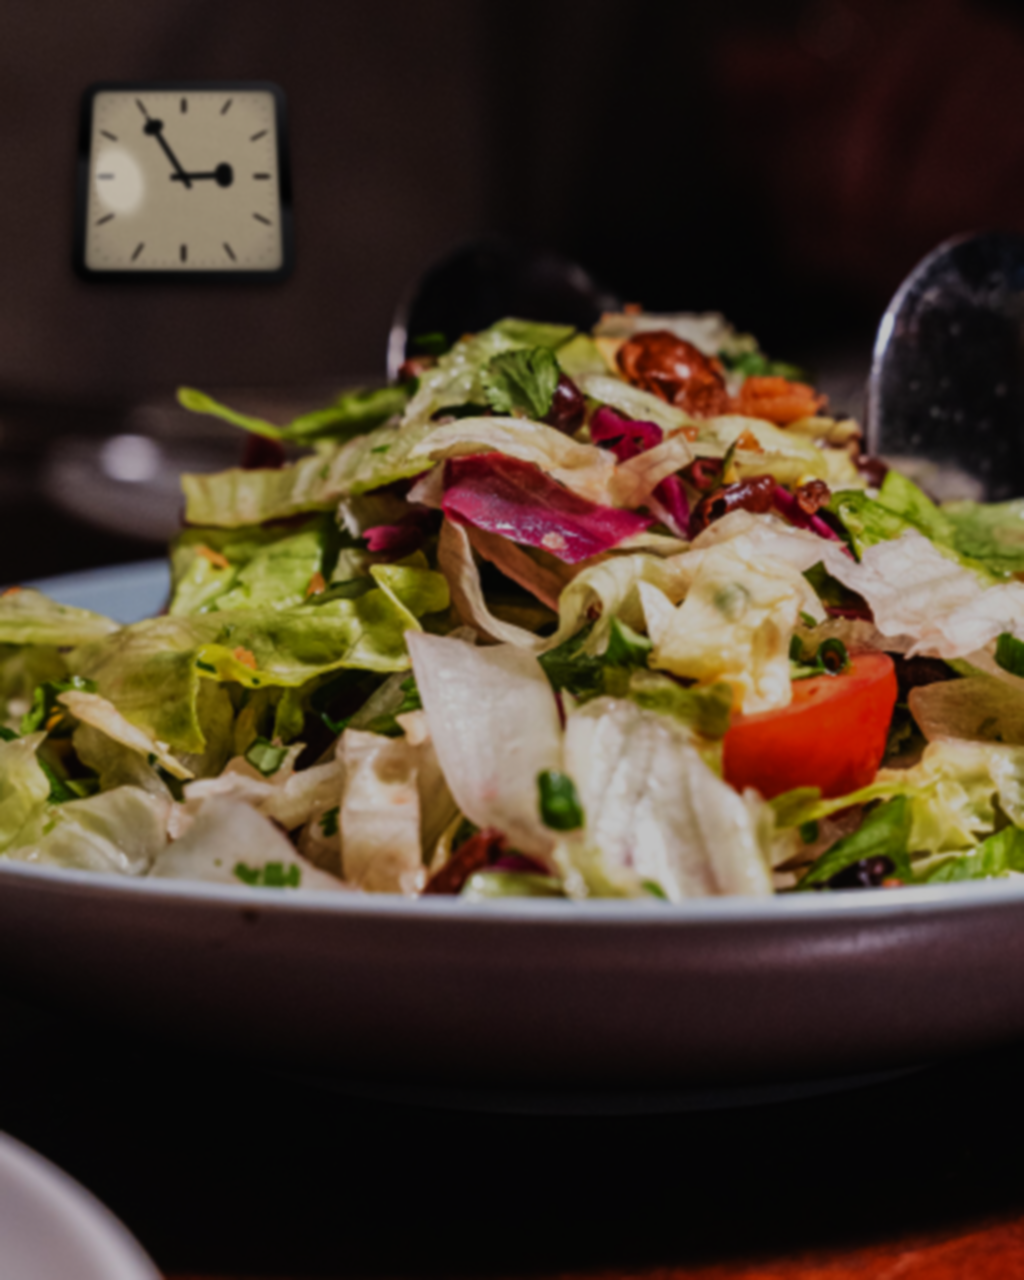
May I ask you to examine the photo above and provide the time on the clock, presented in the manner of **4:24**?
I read **2:55**
